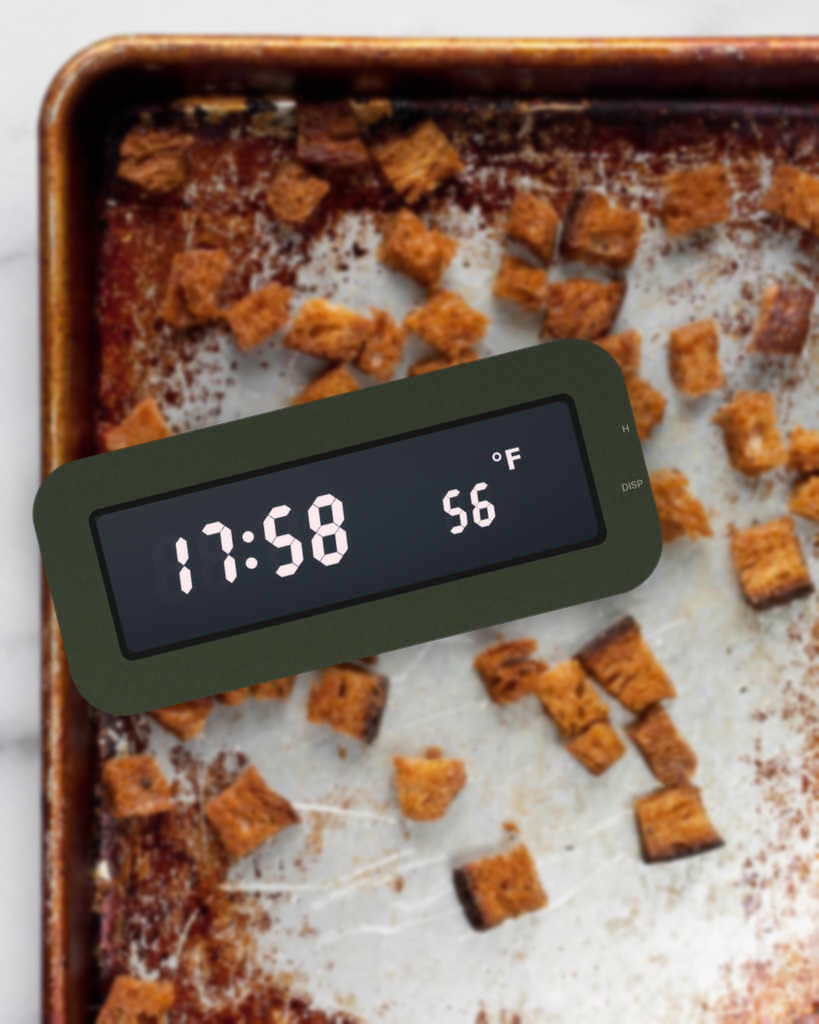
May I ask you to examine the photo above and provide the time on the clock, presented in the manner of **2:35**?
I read **17:58**
